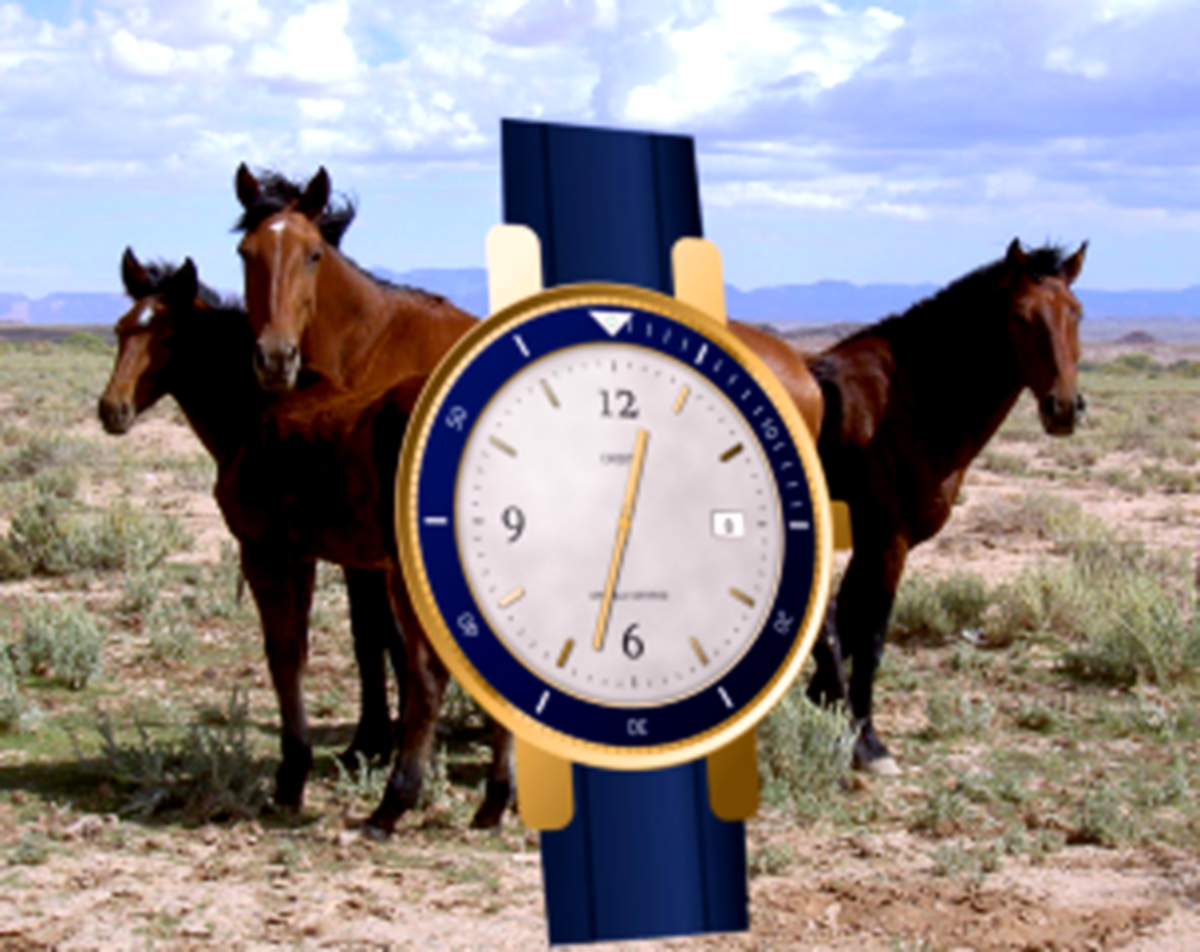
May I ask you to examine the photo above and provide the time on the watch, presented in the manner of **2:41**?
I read **12:33**
